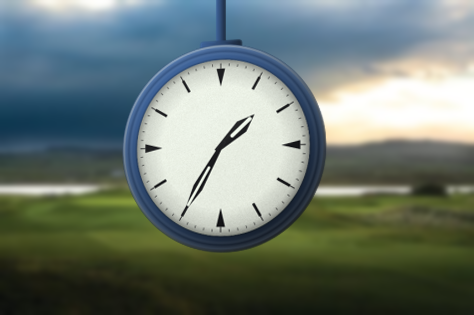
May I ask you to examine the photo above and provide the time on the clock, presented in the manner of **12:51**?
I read **1:35**
